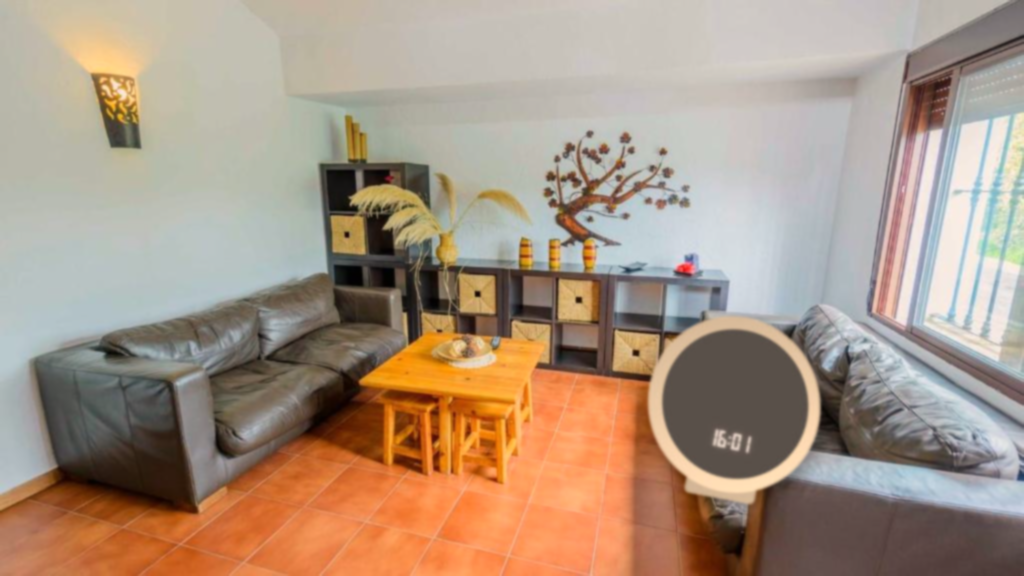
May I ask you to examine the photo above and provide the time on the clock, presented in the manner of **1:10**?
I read **16:01**
